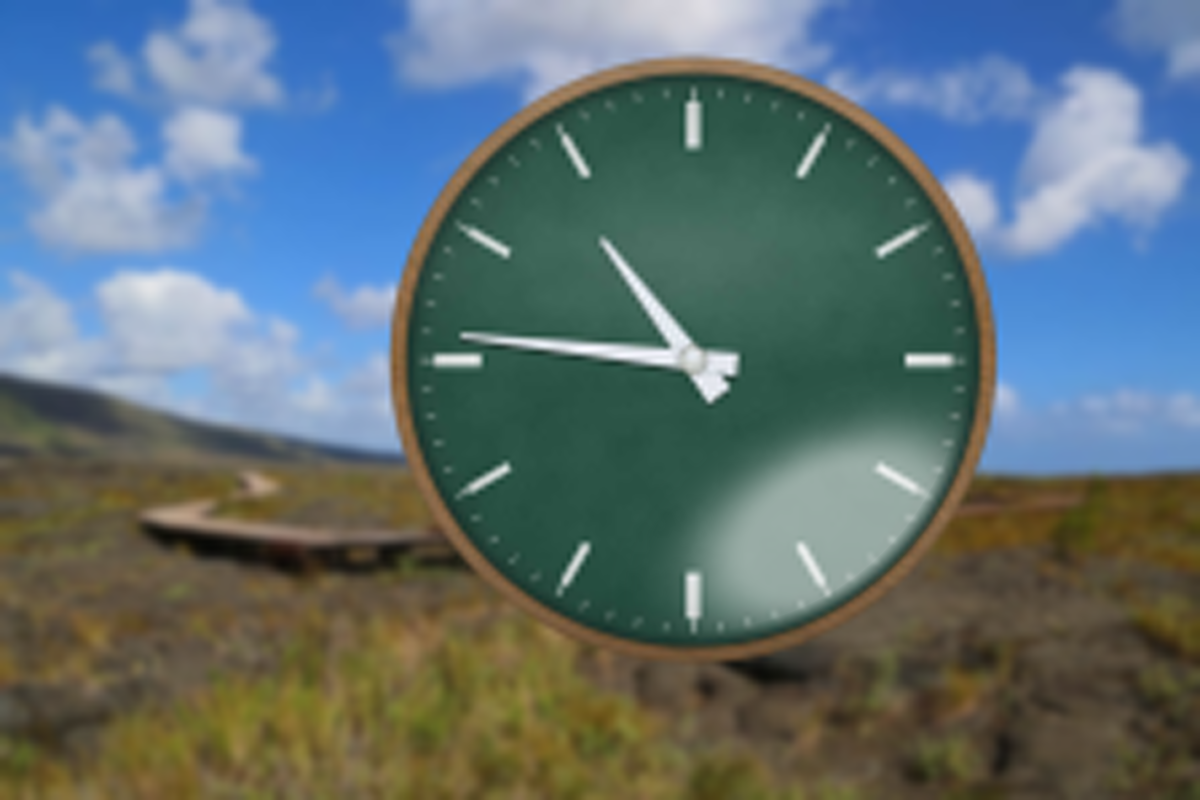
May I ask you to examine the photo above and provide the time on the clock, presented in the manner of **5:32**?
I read **10:46**
